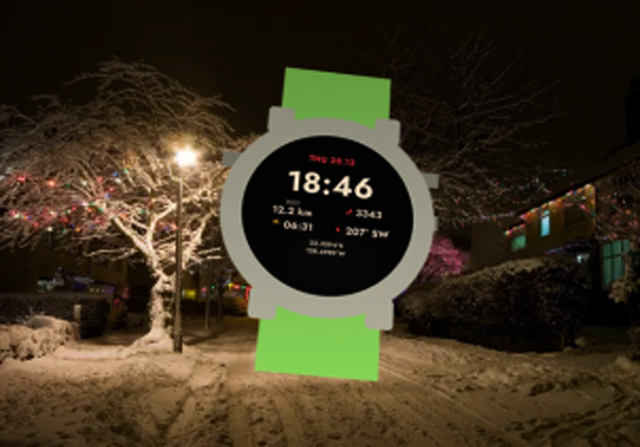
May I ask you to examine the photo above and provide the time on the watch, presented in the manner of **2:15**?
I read **18:46**
